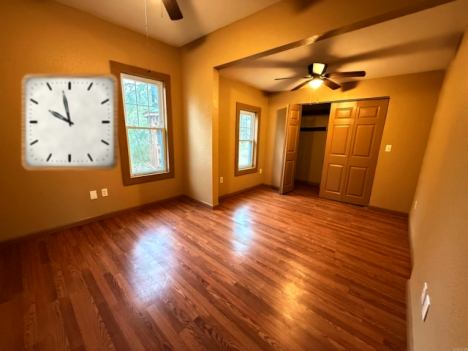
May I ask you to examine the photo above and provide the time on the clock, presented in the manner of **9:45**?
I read **9:58**
